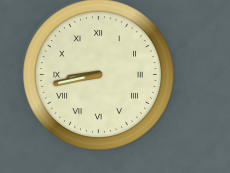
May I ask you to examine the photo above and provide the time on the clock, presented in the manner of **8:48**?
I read **8:43**
